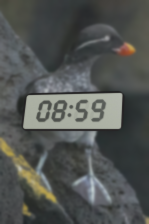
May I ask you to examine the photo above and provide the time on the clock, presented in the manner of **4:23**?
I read **8:59**
